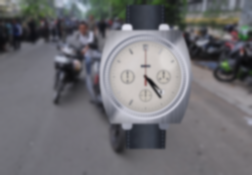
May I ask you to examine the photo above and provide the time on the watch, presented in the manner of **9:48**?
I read **4:24**
